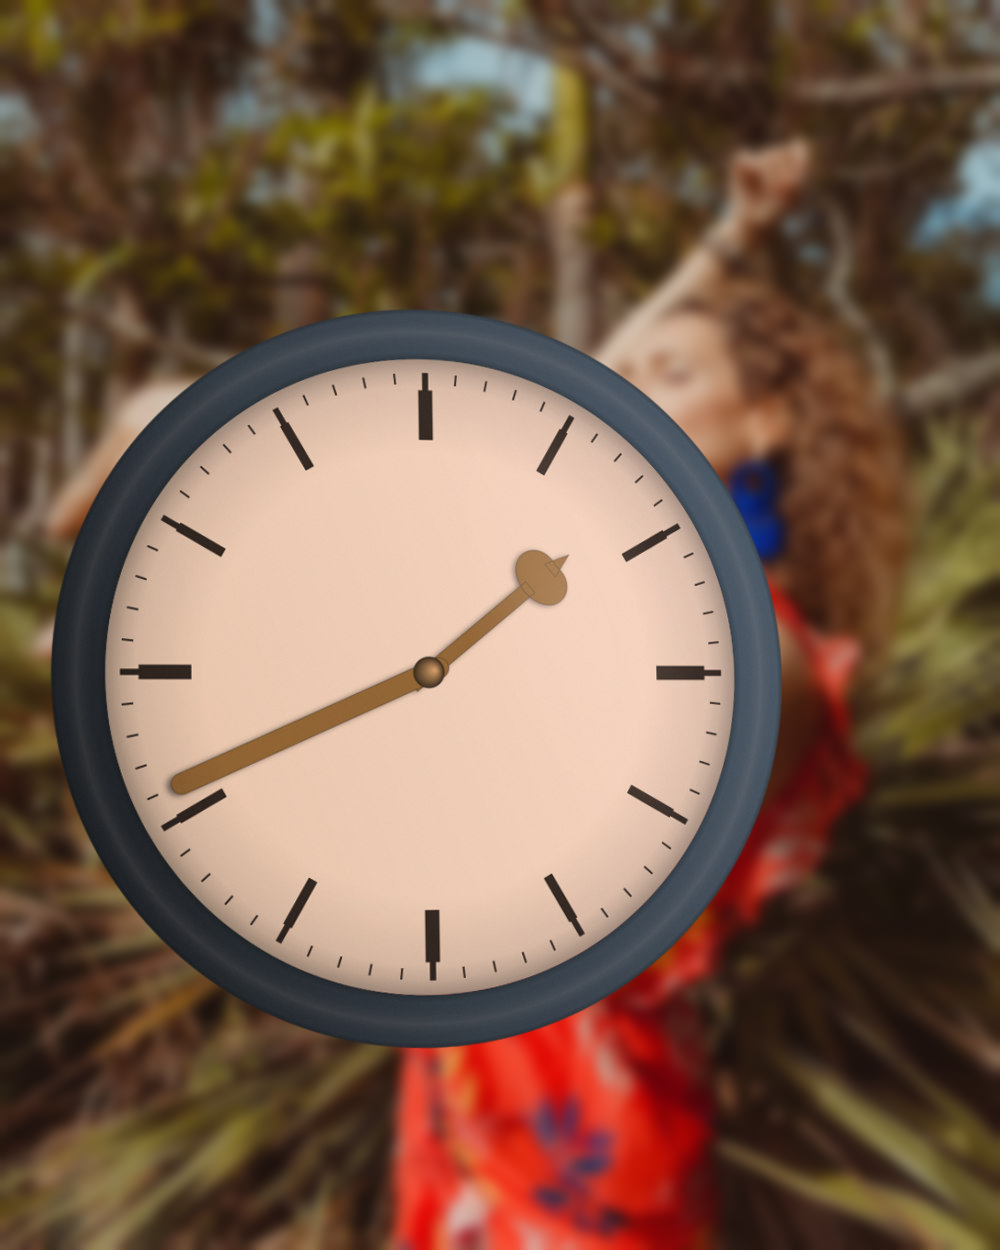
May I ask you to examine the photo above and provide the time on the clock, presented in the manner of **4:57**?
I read **1:41**
